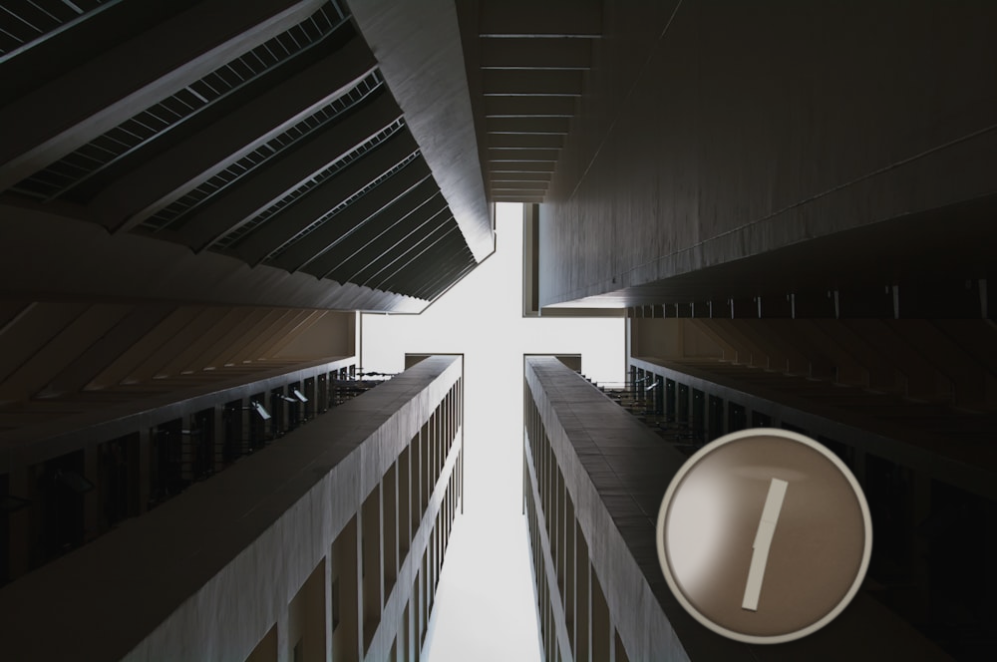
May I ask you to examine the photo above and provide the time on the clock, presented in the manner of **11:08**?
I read **12:32**
